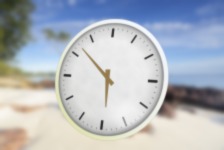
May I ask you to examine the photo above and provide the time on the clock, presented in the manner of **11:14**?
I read **5:52**
